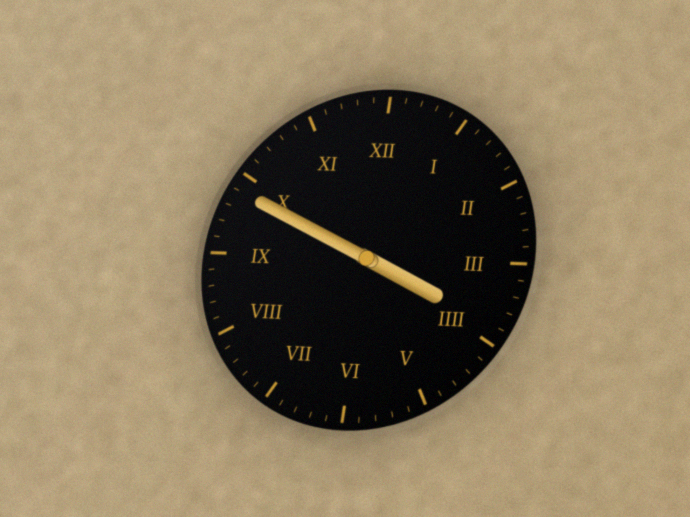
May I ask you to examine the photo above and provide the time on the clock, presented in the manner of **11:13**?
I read **3:49**
